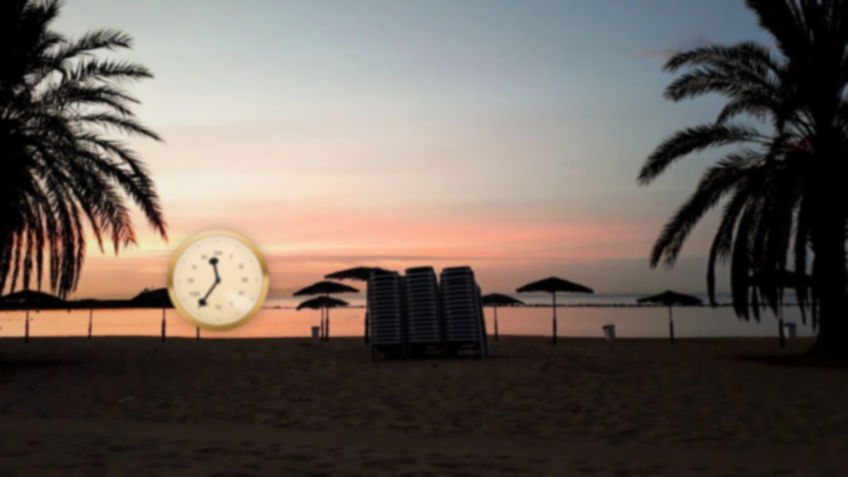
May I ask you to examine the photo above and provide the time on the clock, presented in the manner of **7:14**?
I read **11:36**
